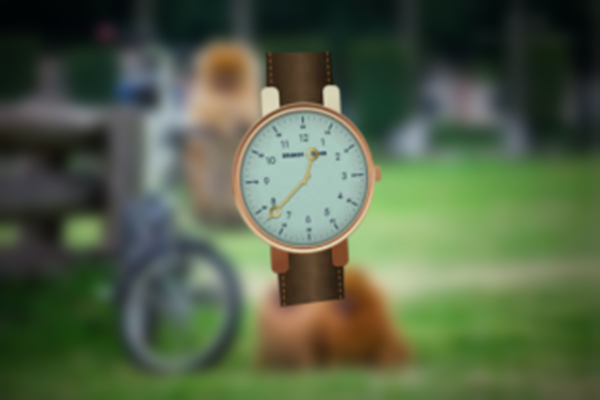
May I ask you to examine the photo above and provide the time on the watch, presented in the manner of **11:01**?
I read **12:38**
